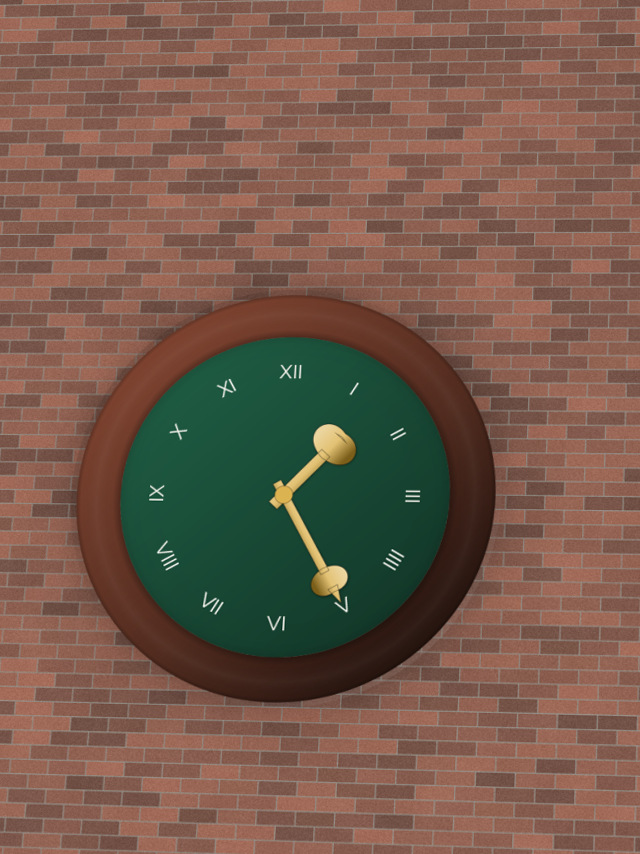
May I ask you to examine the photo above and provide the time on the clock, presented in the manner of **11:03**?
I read **1:25**
